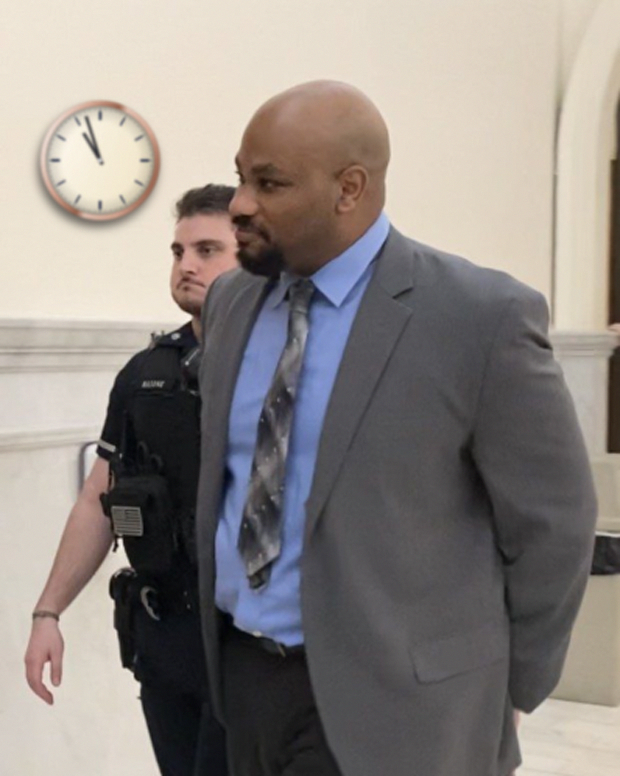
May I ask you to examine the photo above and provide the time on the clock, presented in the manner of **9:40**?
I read **10:57**
